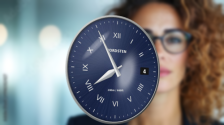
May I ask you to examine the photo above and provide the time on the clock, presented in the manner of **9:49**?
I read **7:55**
